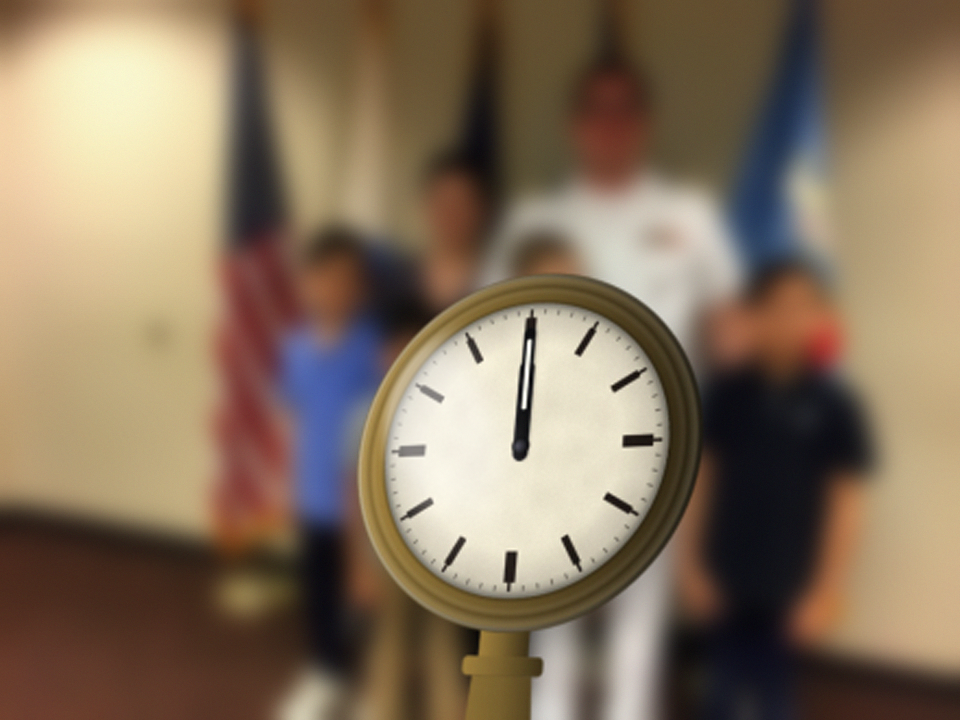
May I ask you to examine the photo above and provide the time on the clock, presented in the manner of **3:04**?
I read **12:00**
